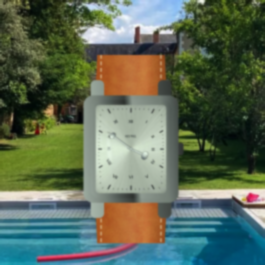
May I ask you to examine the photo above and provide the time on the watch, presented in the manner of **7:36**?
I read **3:51**
